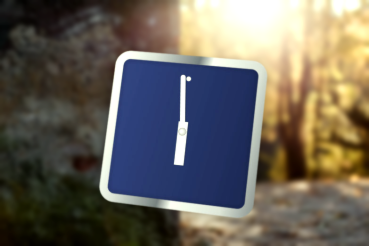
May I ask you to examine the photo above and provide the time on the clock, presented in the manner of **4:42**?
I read **5:59**
